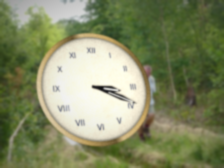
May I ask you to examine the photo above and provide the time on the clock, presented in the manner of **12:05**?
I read **3:19**
